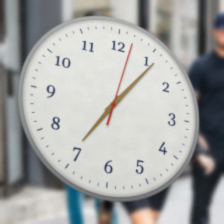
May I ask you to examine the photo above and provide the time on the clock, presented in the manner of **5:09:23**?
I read **7:06:02**
